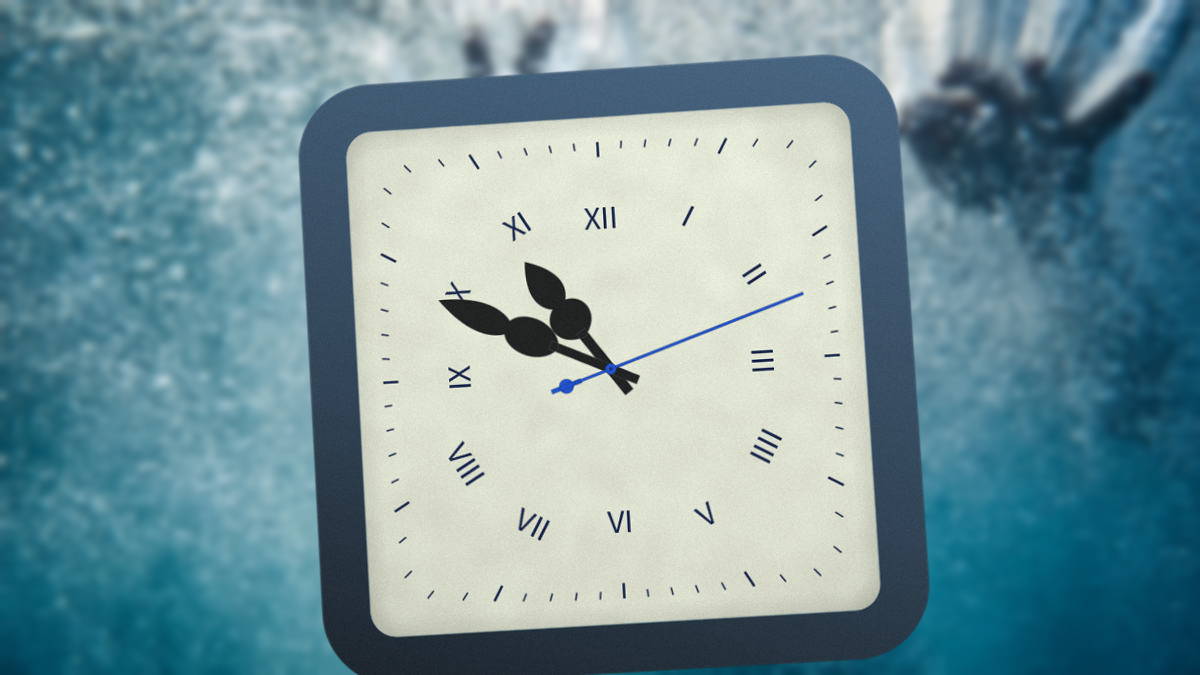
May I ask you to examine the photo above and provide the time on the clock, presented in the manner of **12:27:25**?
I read **10:49:12**
